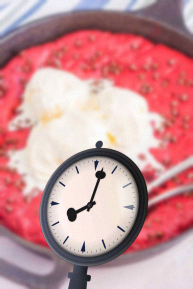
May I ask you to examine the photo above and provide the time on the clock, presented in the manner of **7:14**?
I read **8:02**
